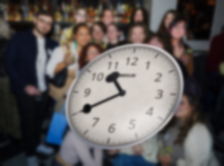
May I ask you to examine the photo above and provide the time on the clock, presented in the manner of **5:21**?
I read **10:40**
